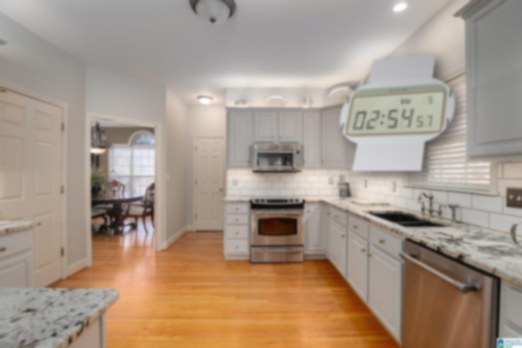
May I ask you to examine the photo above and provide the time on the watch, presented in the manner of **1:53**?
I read **2:54**
